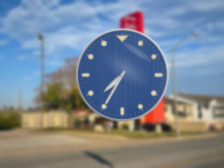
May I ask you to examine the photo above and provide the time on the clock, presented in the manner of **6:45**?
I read **7:35**
